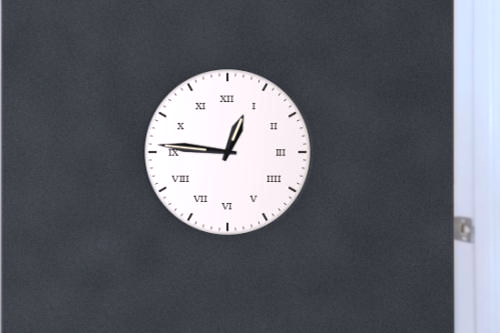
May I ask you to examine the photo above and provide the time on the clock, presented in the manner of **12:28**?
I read **12:46**
